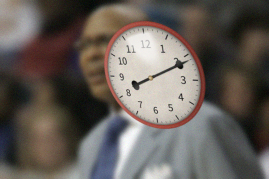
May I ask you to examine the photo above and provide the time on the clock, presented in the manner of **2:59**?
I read **8:11**
